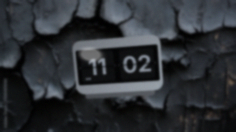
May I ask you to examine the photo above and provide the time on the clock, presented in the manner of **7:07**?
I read **11:02**
